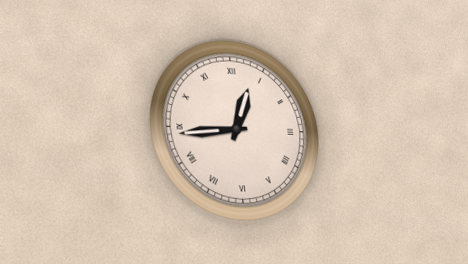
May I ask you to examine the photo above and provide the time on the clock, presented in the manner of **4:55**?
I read **12:44**
